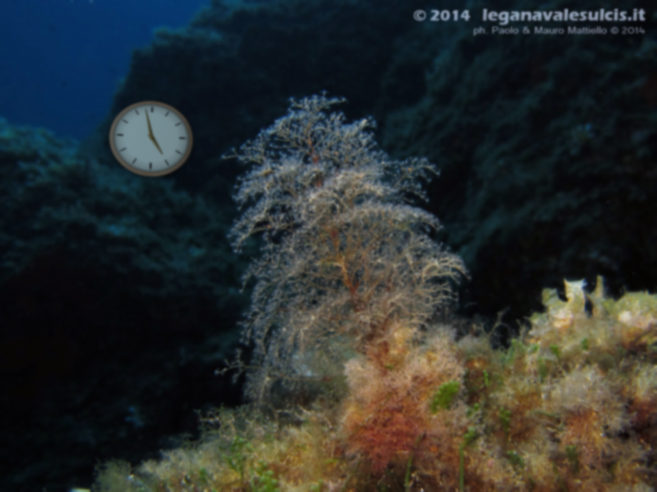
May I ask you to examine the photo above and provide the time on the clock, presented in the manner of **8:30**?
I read **4:58**
